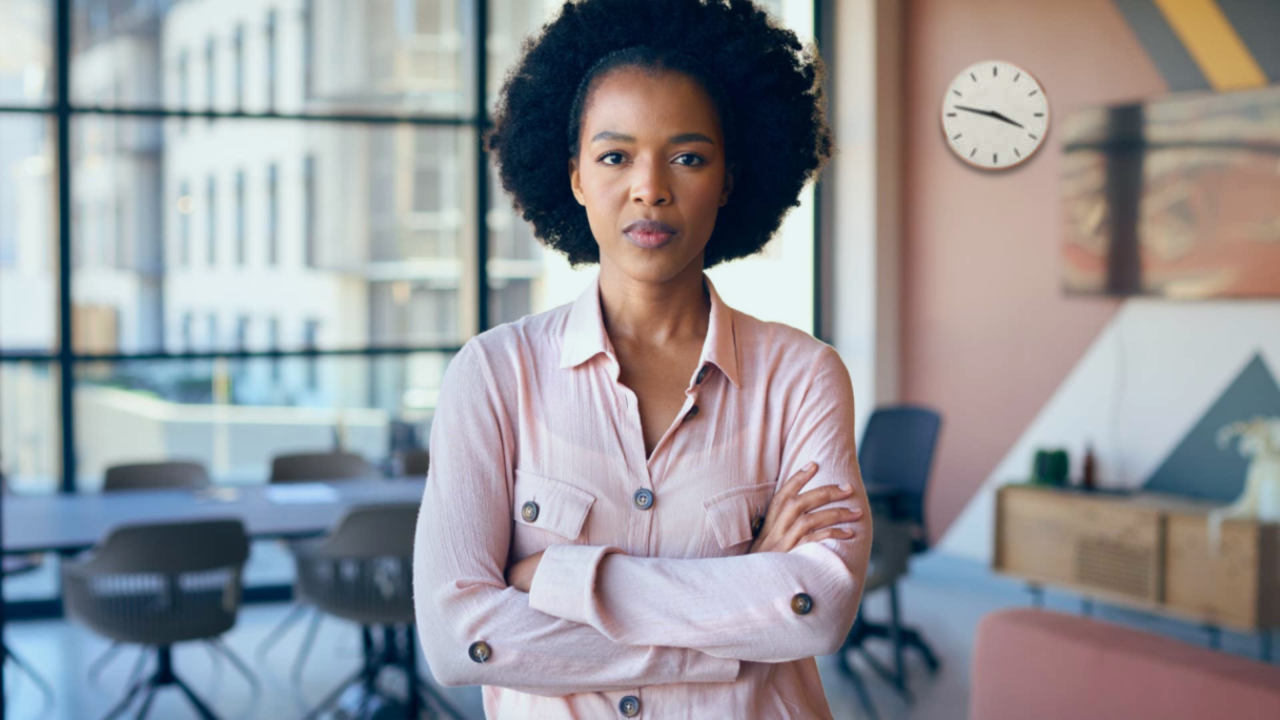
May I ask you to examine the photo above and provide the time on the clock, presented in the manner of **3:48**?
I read **3:47**
